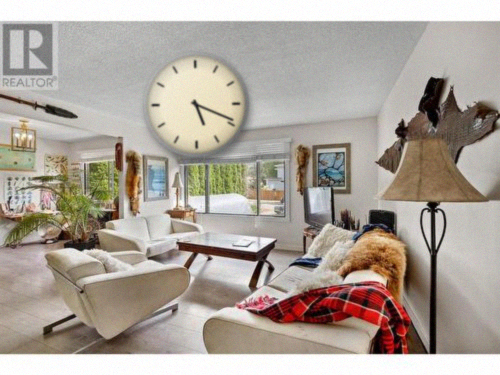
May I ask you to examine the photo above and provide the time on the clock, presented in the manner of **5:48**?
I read **5:19**
